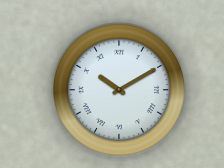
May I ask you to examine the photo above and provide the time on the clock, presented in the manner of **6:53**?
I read **10:10**
